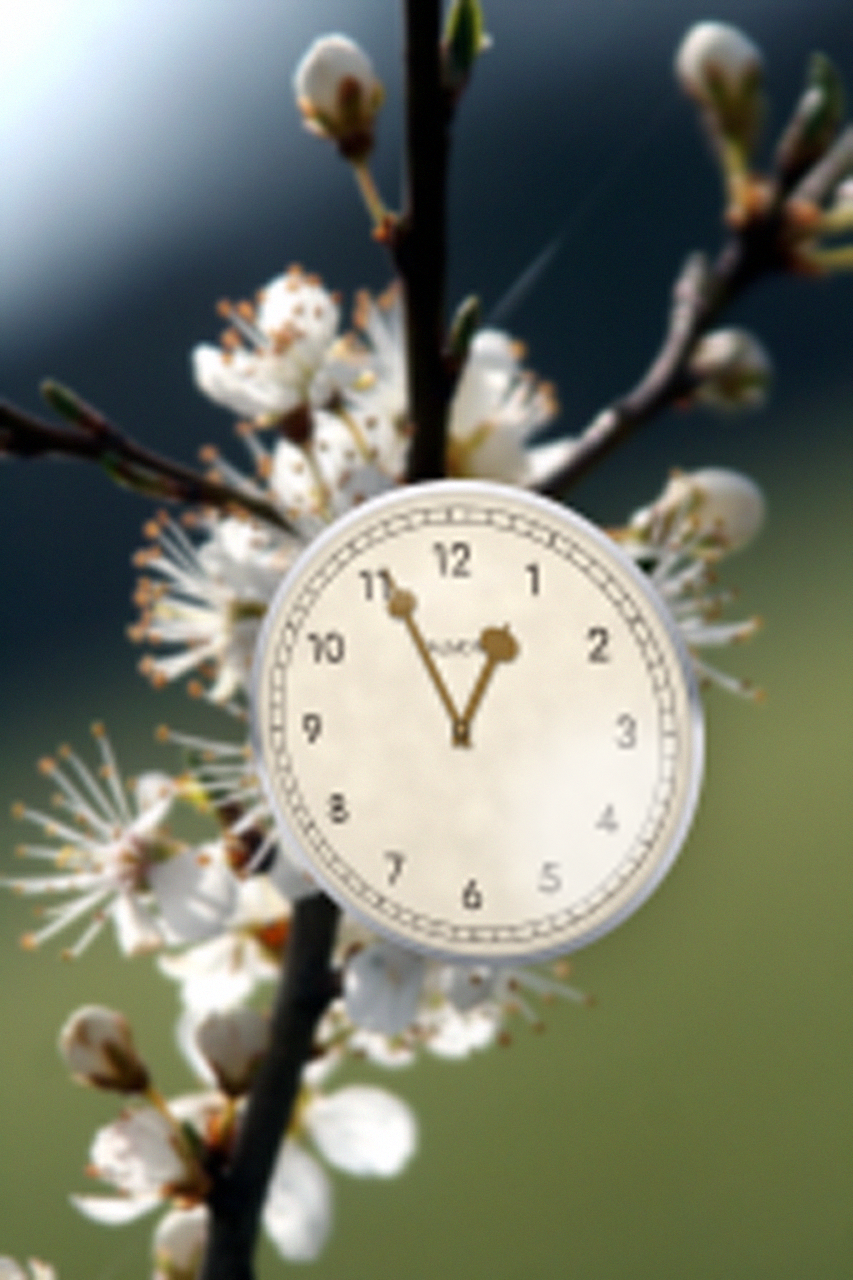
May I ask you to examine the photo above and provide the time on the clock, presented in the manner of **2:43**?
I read **12:56**
